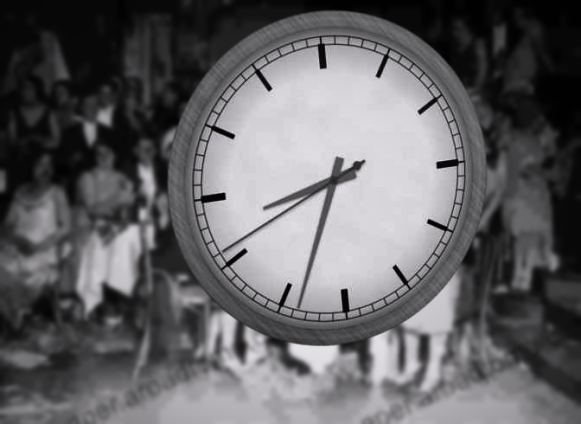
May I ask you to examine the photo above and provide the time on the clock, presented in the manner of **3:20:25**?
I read **8:33:41**
